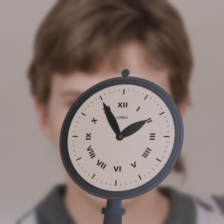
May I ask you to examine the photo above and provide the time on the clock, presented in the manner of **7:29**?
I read **1:55**
